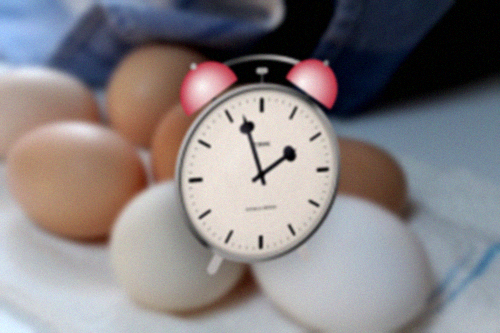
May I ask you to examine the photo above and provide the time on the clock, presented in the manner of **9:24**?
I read **1:57**
